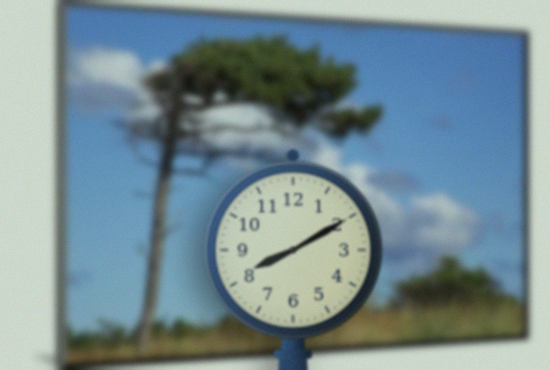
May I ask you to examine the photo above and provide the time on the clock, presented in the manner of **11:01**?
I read **8:10**
